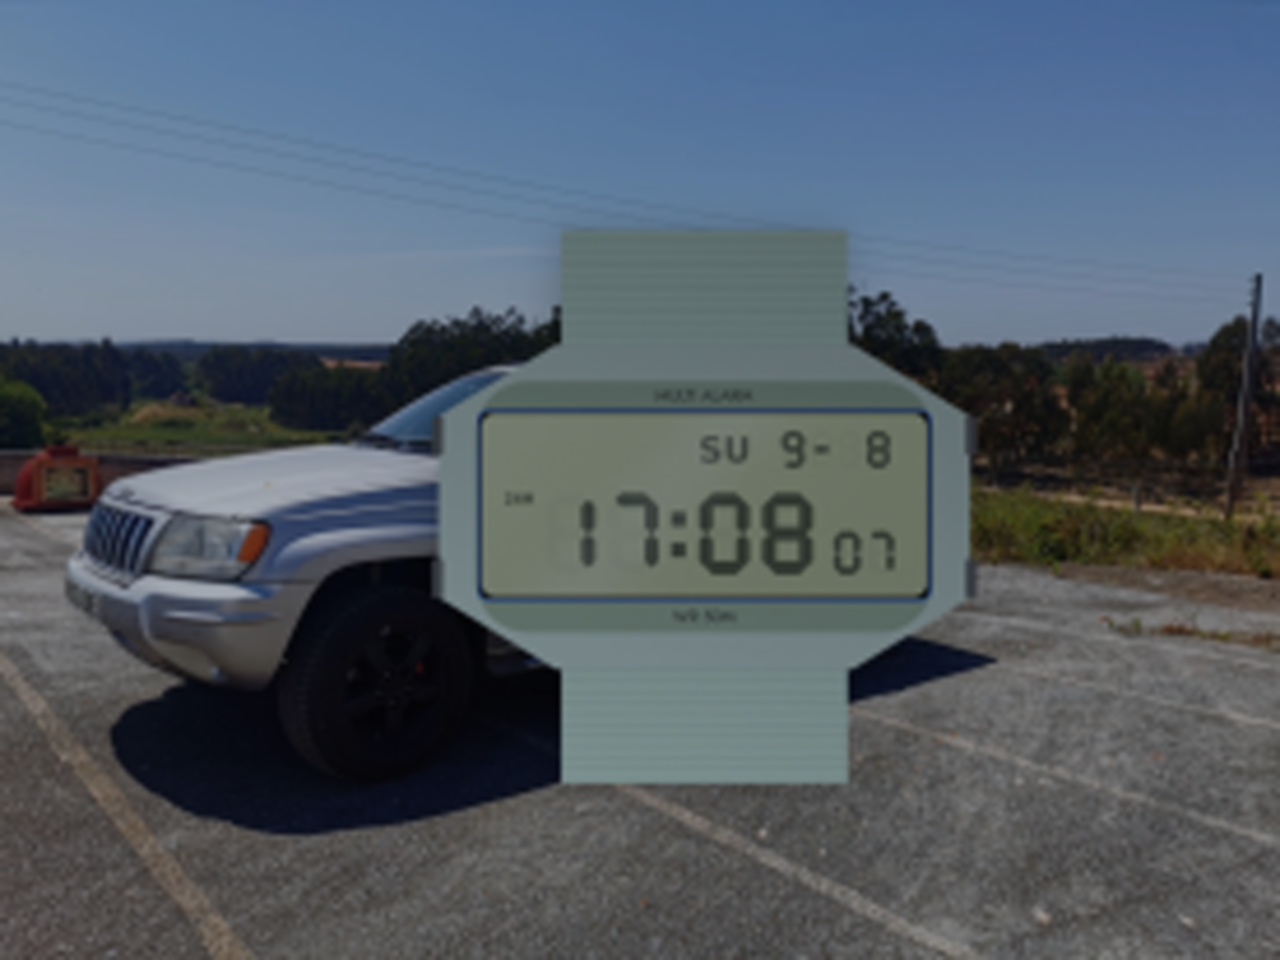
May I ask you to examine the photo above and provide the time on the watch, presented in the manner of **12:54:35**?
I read **17:08:07**
